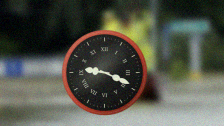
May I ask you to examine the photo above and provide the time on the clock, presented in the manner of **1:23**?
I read **9:19**
